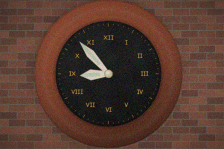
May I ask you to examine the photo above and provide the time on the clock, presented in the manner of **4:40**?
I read **8:53**
